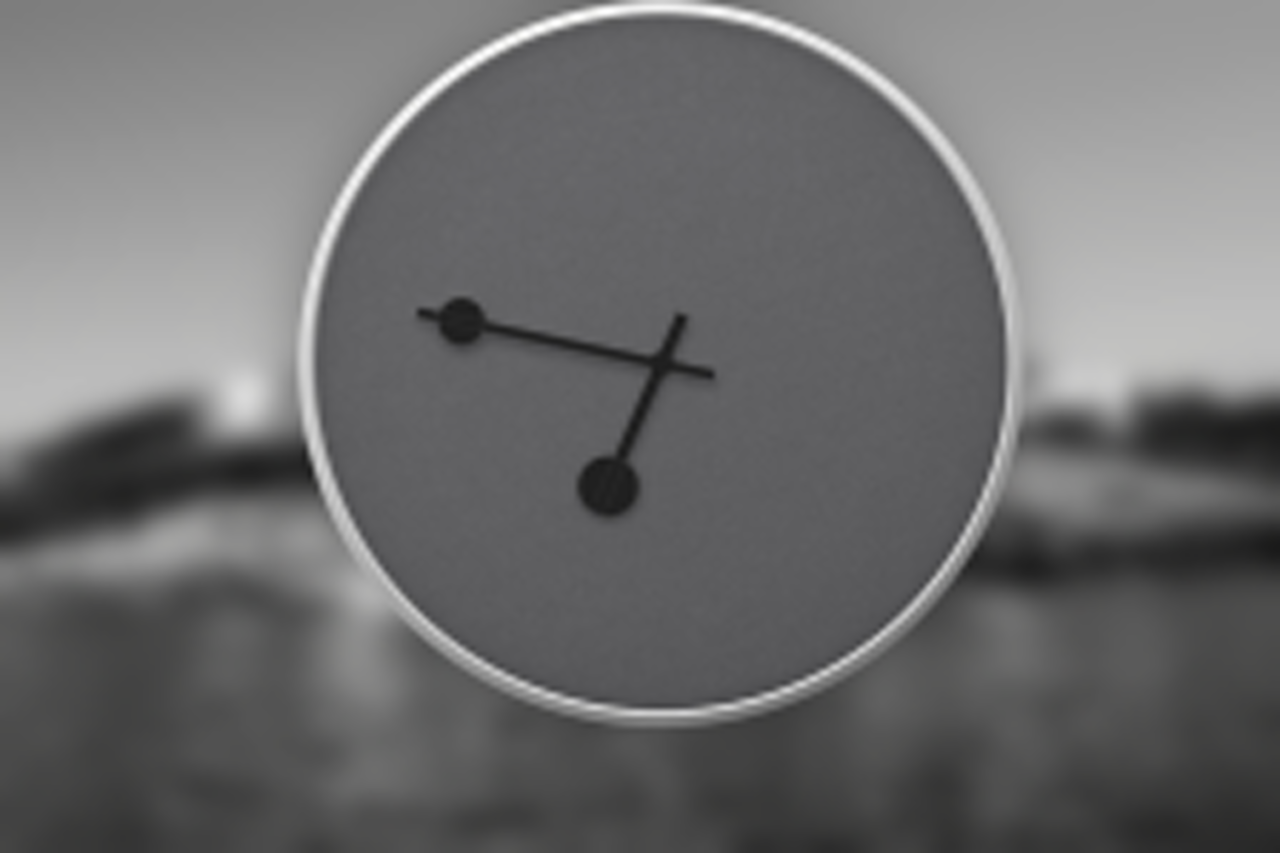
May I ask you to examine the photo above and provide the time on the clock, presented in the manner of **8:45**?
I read **6:47**
